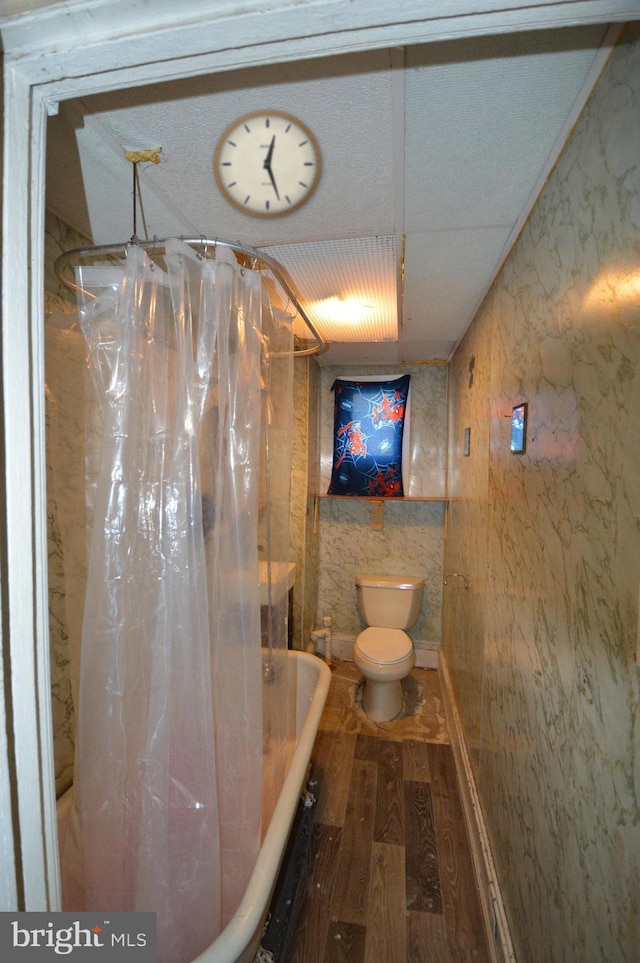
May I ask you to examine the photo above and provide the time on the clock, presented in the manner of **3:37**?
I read **12:27**
